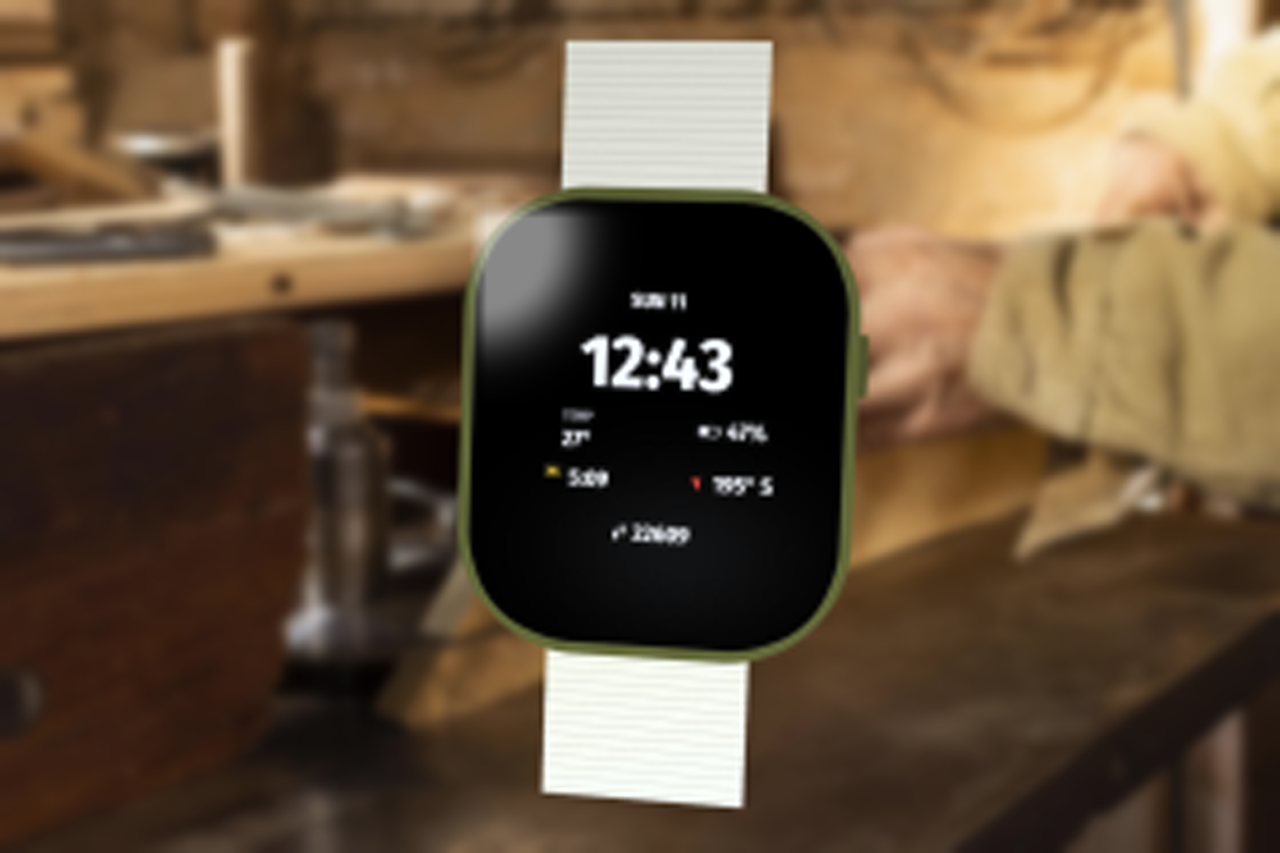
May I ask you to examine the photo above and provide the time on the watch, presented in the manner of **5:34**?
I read **12:43**
